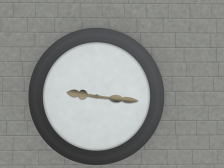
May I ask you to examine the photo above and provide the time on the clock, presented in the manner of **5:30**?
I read **9:16**
